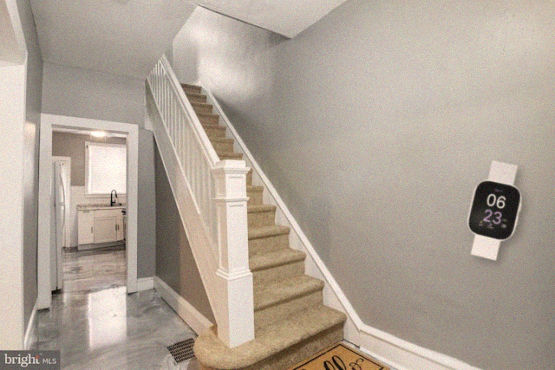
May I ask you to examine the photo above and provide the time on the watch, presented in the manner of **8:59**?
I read **6:23**
